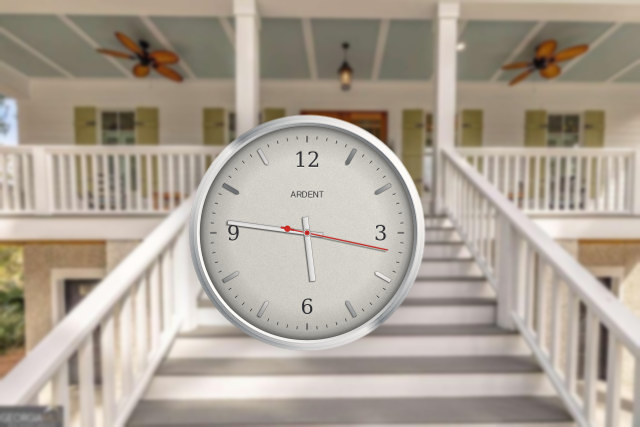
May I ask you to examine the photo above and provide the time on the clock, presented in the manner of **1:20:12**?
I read **5:46:17**
